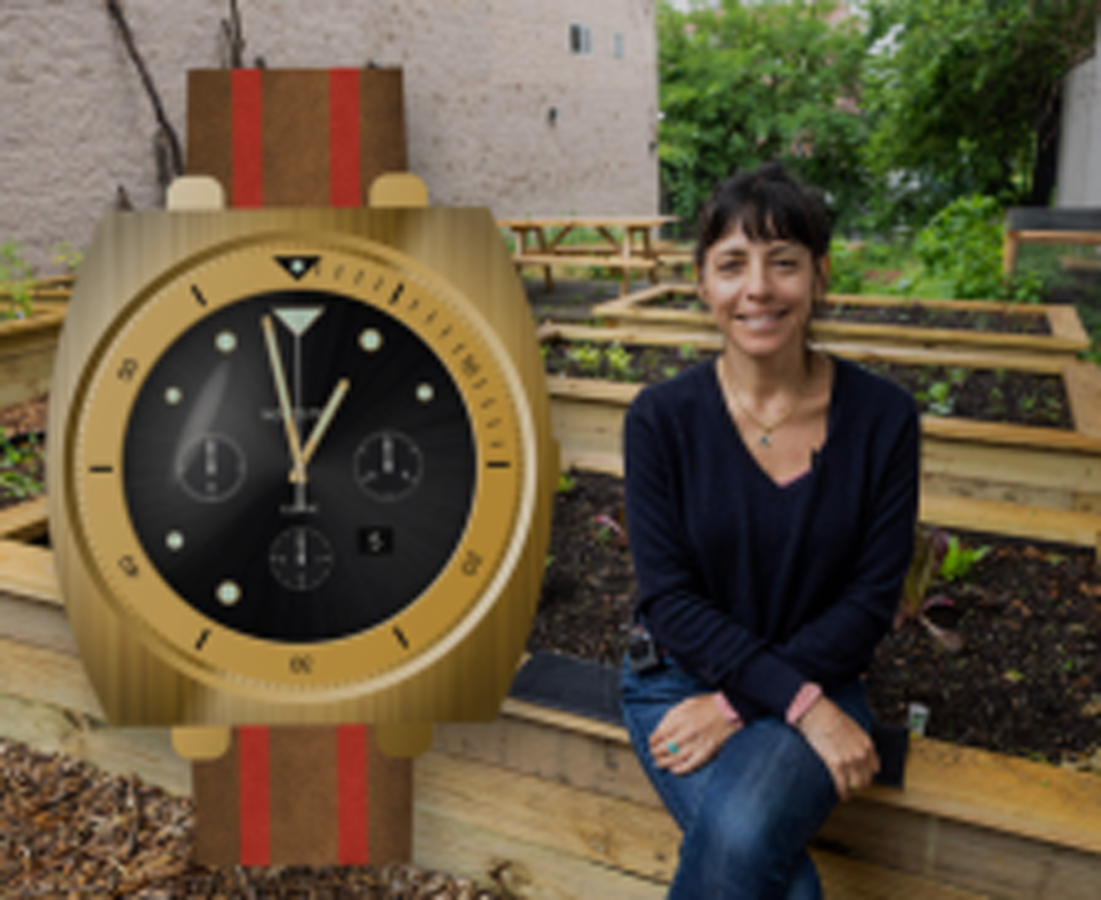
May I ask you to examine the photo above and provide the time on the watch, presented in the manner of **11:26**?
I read **12:58**
